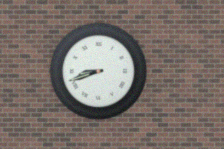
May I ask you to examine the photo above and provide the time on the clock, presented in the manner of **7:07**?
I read **8:42**
